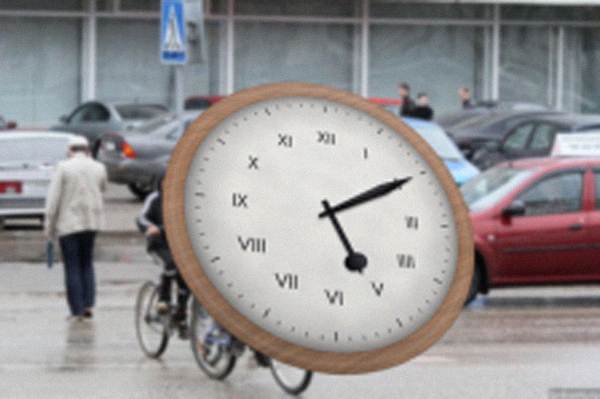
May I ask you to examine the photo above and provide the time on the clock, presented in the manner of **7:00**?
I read **5:10**
